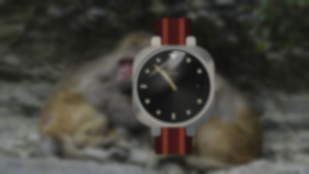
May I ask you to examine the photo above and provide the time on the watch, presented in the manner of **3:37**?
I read **10:53**
